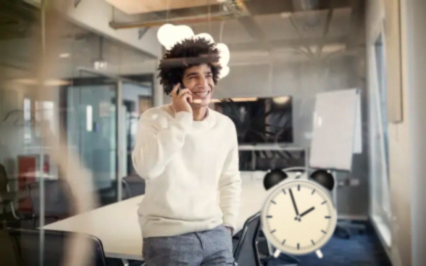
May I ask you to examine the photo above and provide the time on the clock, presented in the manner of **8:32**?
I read **1:57**
